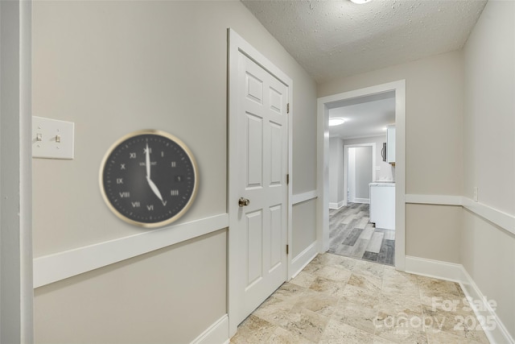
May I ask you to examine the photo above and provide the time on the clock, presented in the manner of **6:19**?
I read **5:00**
